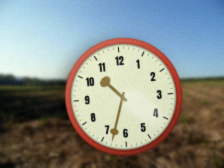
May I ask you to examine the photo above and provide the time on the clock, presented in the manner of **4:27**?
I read **10:33**
